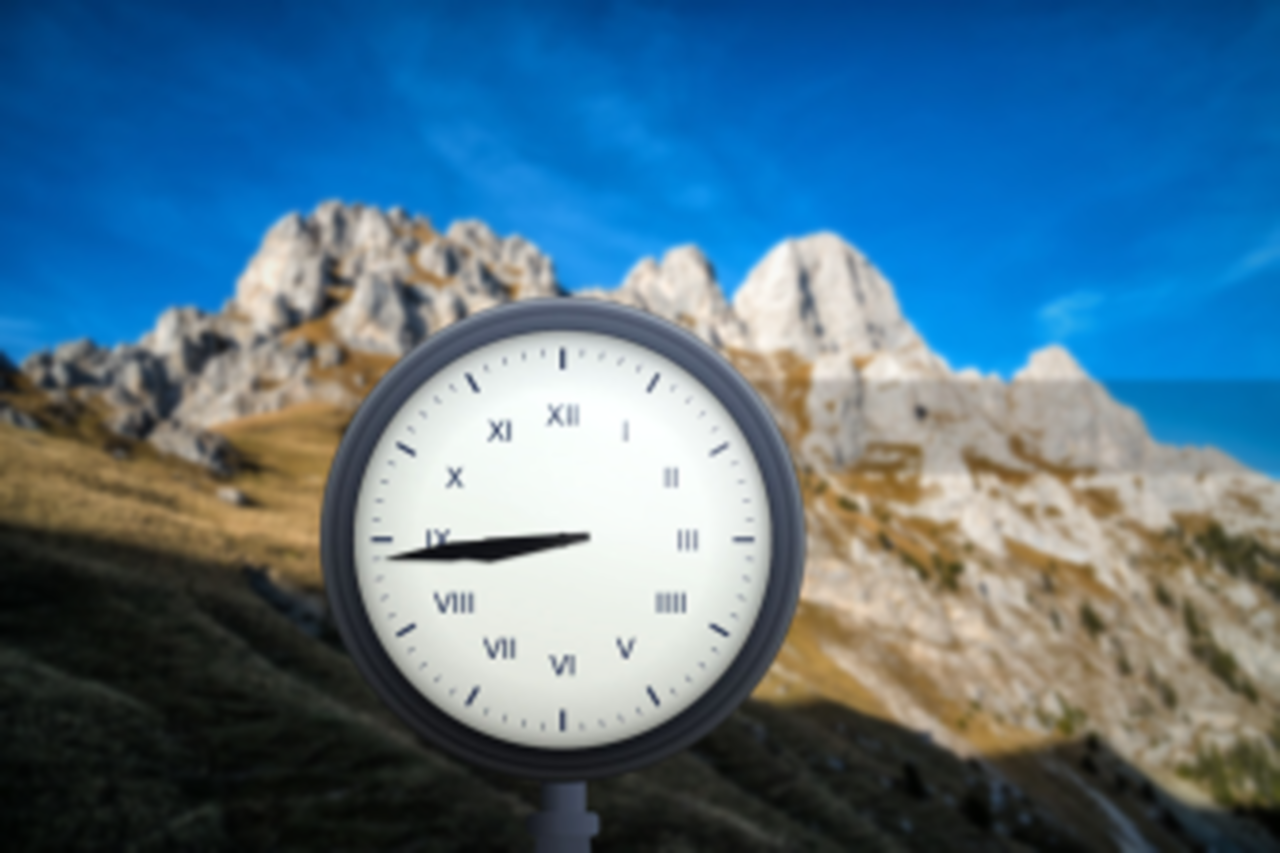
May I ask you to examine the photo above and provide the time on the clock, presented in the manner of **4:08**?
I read **8:44**
